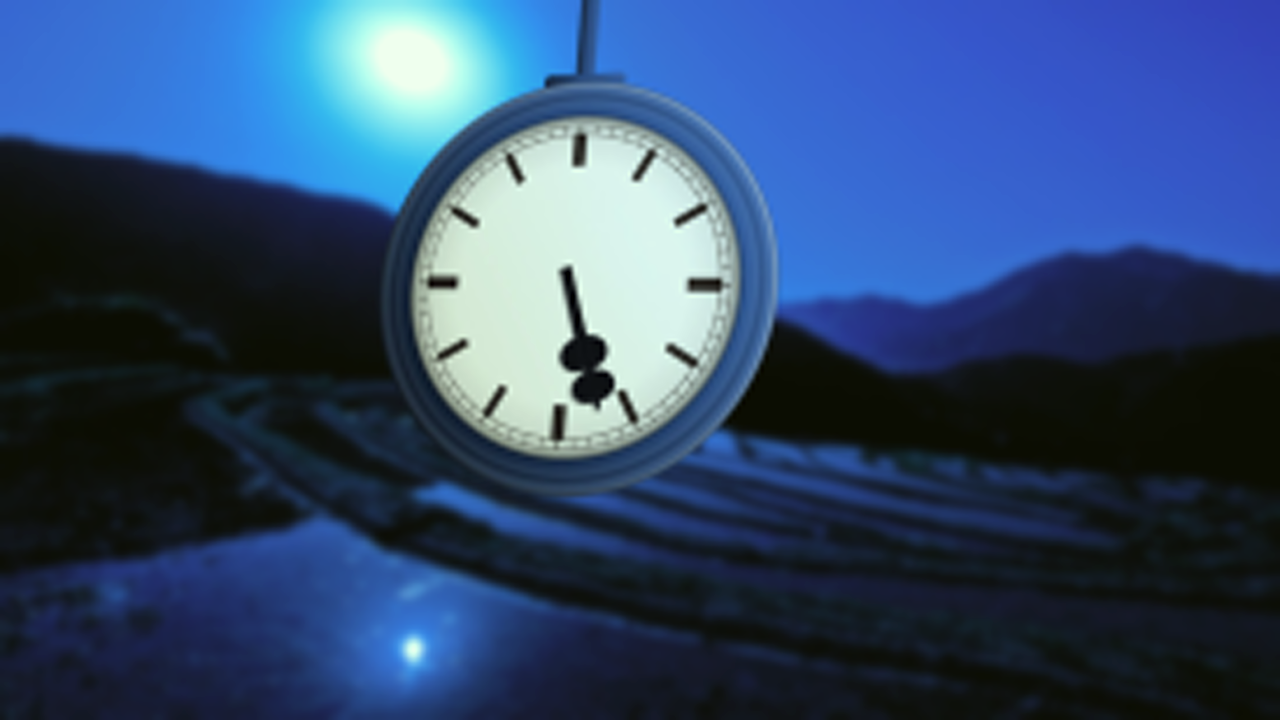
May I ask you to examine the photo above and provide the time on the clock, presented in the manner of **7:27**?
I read **5:27**
